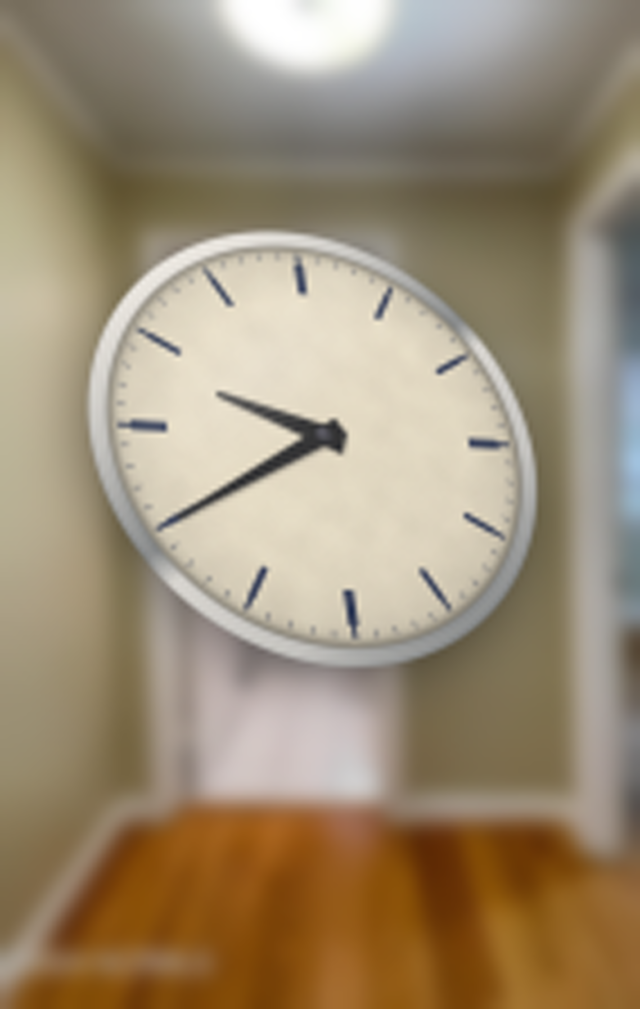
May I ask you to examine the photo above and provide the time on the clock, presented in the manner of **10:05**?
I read **9:40**
